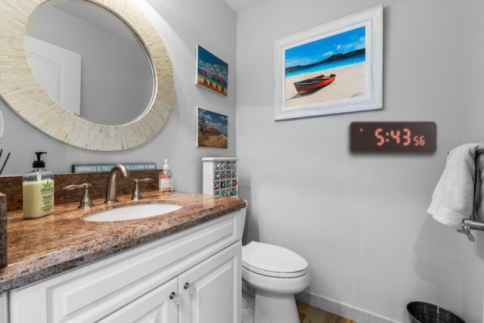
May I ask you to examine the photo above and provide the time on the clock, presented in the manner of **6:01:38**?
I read **5:43:56**
